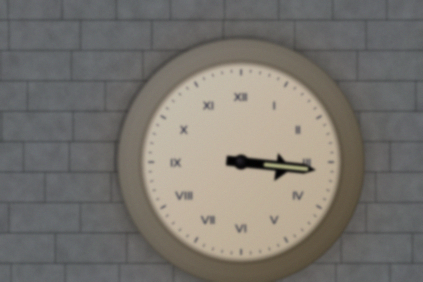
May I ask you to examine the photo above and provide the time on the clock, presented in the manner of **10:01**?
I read **3:16**
